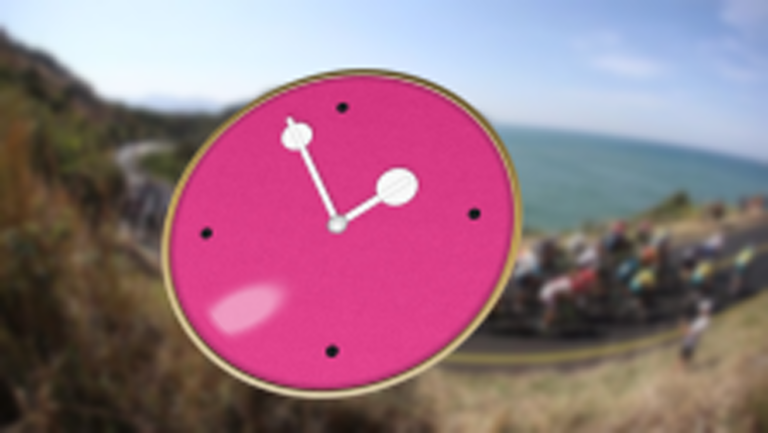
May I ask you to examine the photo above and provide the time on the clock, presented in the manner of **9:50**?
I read **1:56**
